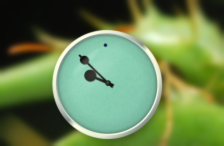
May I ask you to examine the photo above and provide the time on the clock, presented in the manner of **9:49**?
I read **9:53**
